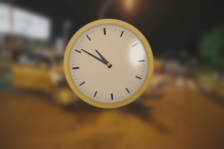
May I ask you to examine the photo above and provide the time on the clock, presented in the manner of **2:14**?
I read **10:51**
